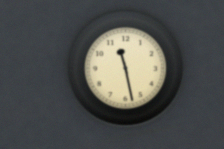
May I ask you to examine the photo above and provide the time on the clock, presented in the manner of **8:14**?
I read **11:28**
